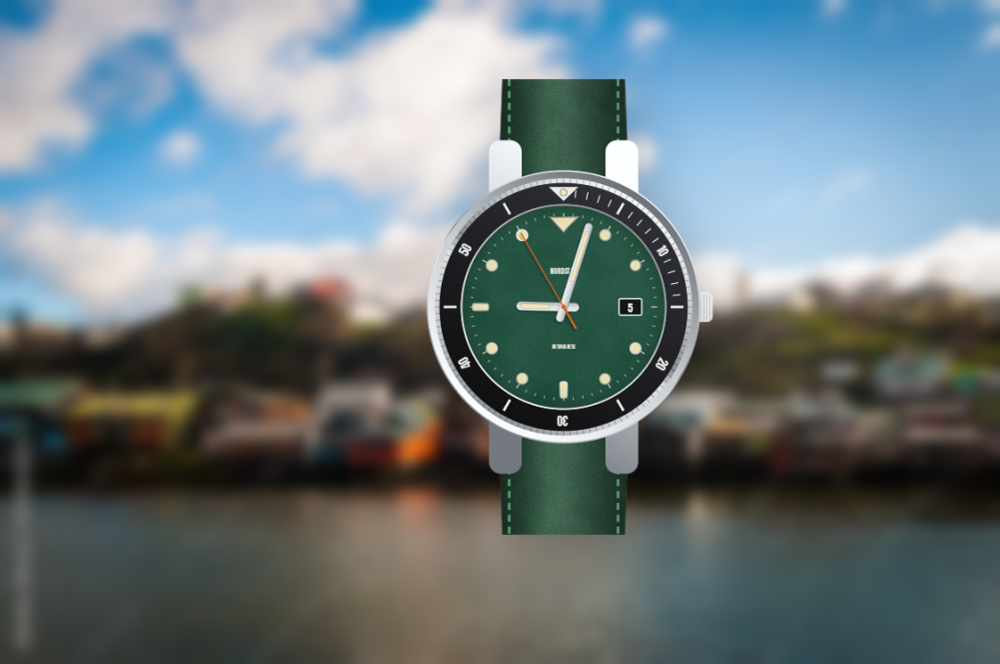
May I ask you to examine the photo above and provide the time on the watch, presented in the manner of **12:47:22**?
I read **9:02:55**
